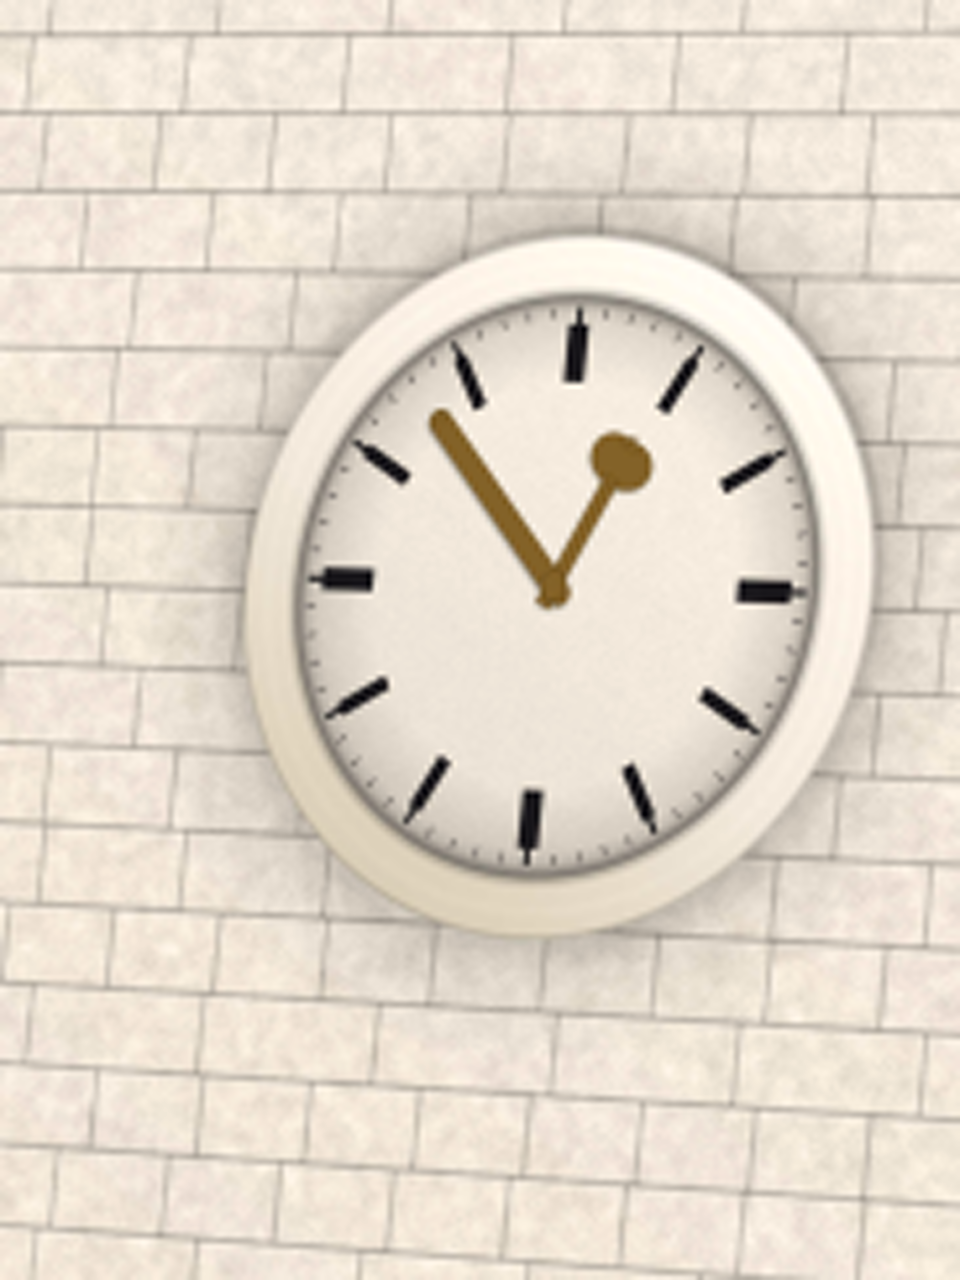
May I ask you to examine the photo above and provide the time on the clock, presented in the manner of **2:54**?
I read **12:53**
